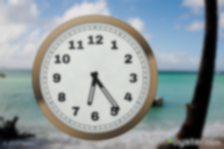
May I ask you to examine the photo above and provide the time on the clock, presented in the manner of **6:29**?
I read **6:24**
